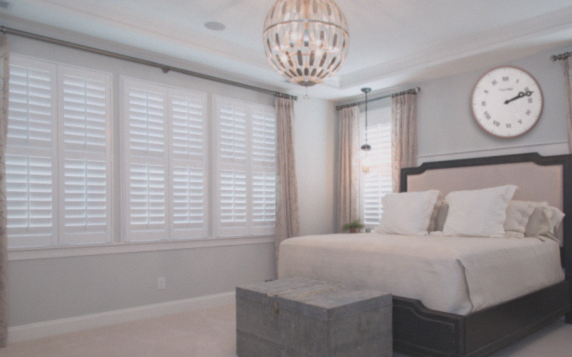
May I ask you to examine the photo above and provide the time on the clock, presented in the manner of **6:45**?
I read **2:12**
